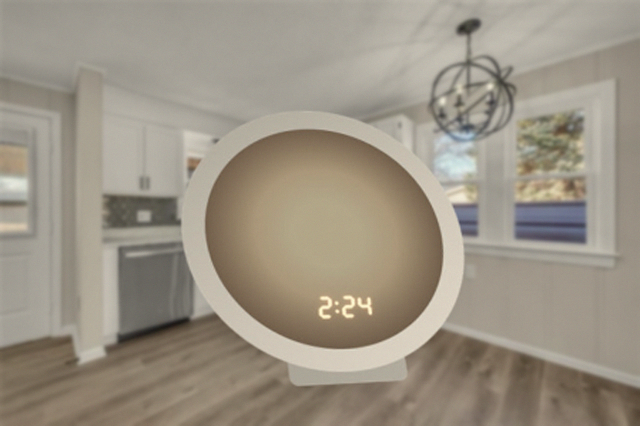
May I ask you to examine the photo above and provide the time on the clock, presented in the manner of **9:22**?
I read **2:24**
